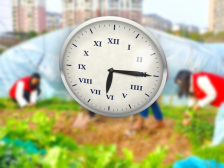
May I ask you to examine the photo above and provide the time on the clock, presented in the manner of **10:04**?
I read **6:15**
